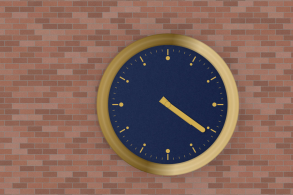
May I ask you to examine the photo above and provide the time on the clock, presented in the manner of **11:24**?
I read **4:21**
